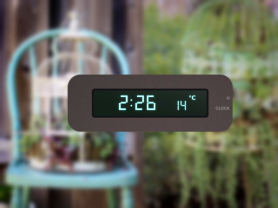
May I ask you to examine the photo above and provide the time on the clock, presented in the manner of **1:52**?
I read **2:26**
